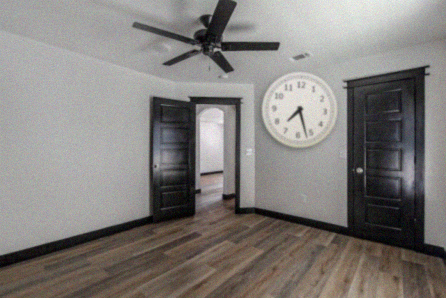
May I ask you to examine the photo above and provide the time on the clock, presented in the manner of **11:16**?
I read **7:27**
